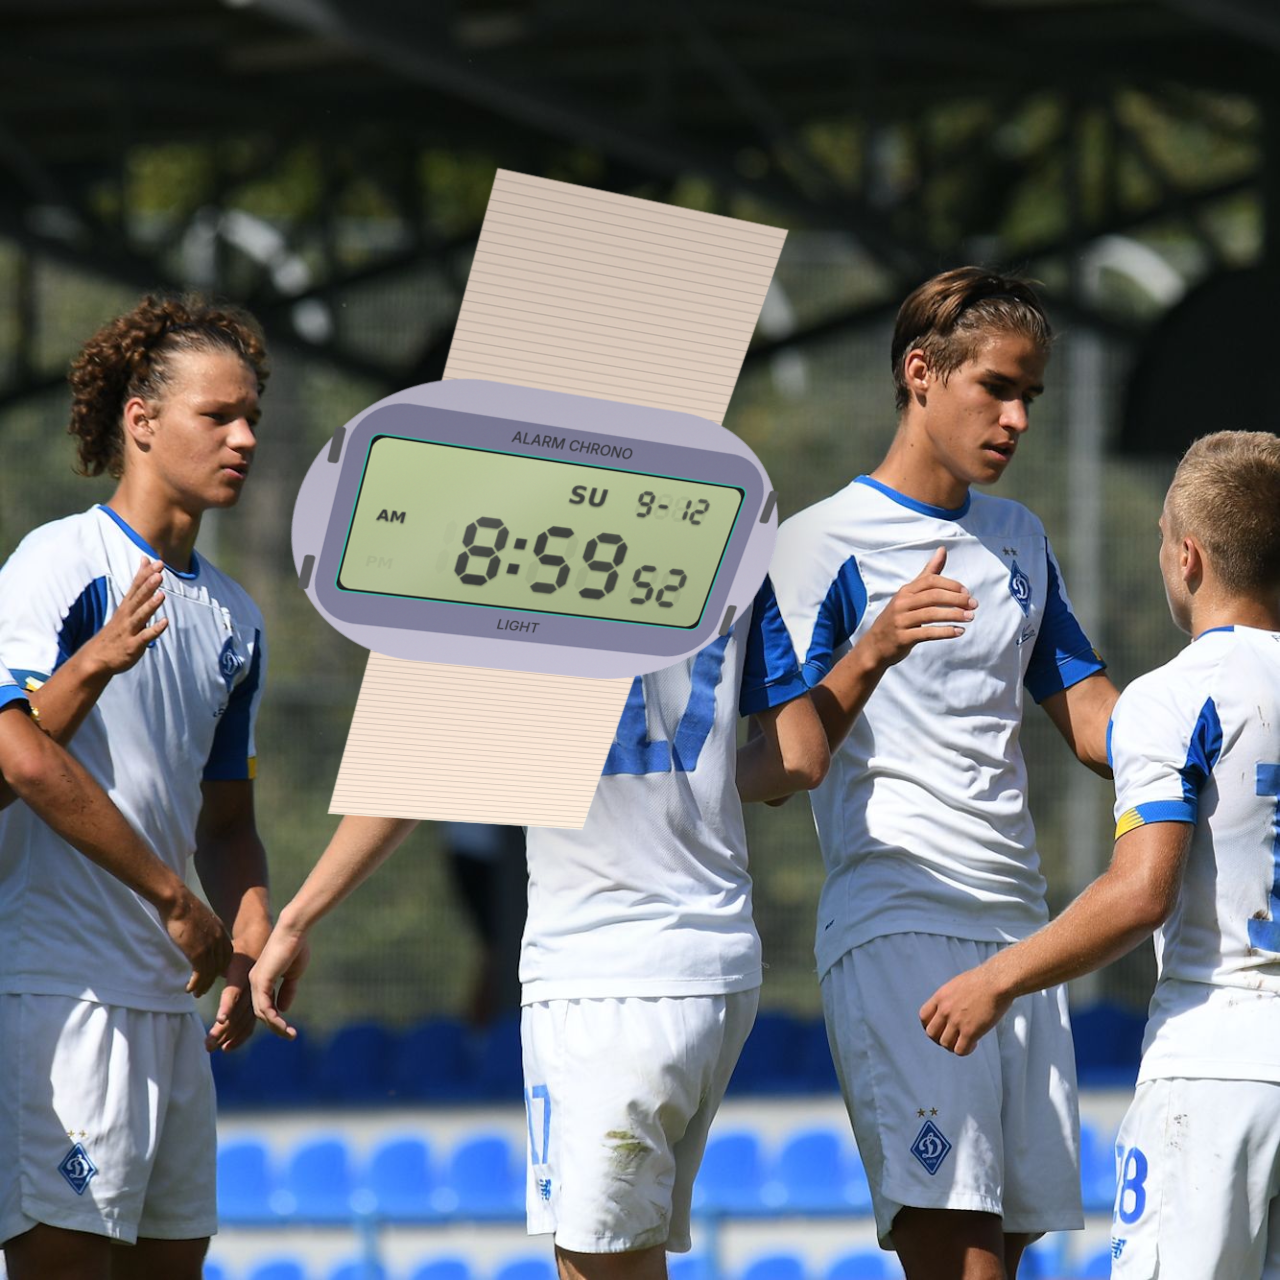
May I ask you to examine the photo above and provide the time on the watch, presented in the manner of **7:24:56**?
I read **8:59:52**
